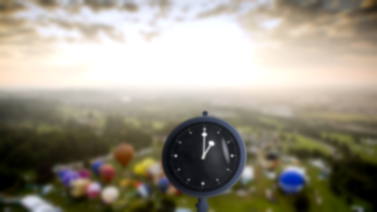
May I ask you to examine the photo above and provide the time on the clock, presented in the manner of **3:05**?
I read **1:00**
